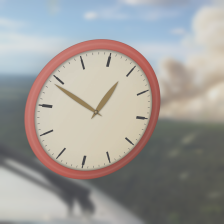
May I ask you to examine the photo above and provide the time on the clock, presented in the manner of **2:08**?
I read **12:49**
